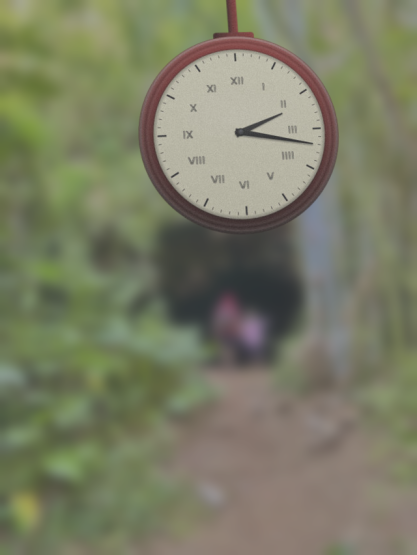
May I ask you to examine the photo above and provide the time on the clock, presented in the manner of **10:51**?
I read **2:17**
